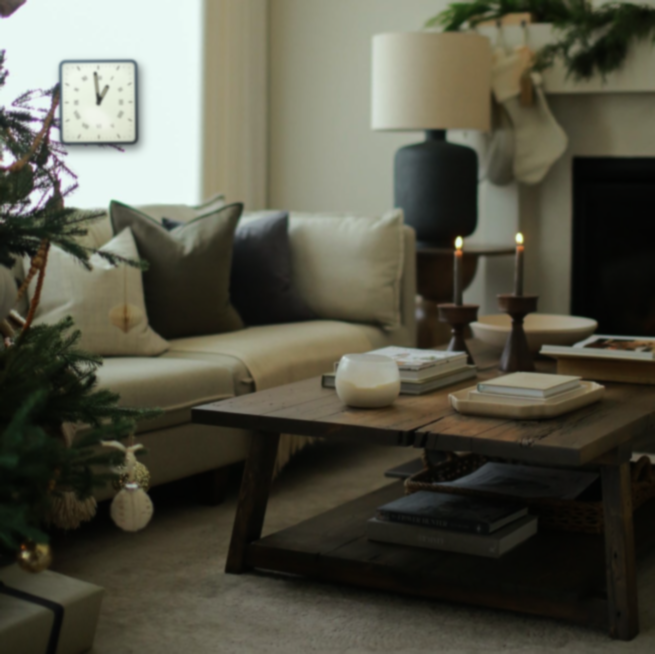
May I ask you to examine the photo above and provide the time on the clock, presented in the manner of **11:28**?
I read **12:59**
